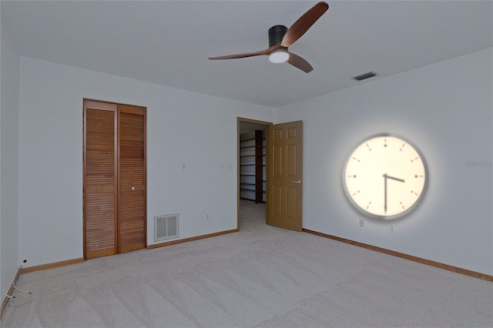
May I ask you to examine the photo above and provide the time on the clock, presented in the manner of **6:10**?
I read **3:30**
